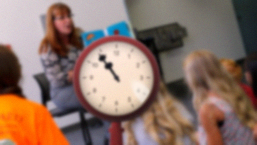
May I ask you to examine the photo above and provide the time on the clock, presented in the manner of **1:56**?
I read **10:54**
